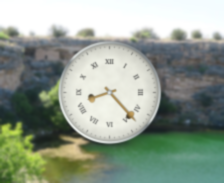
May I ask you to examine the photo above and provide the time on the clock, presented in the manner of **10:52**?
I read **8:23**
